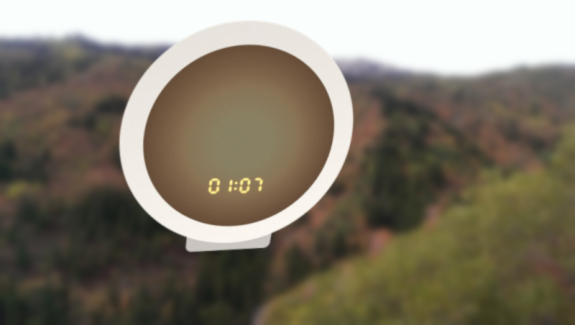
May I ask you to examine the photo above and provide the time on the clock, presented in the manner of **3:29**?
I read **1:07**
